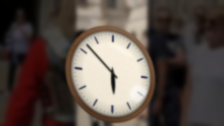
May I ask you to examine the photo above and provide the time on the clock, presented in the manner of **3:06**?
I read **5:52**
